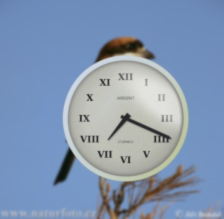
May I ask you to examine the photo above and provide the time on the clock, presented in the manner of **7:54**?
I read **7:19**
